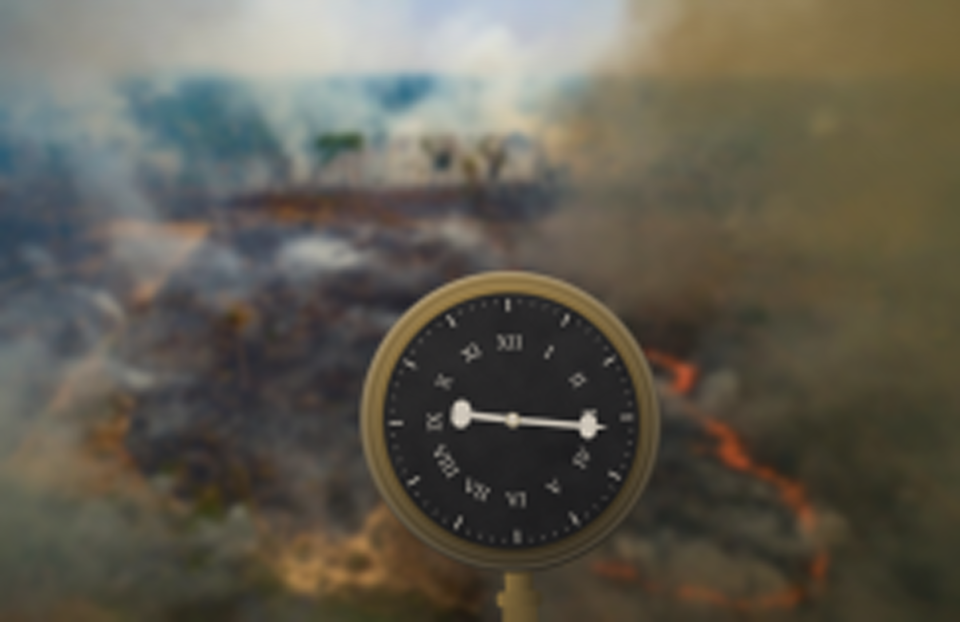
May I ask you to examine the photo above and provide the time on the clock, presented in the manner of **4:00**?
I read **9:16**
